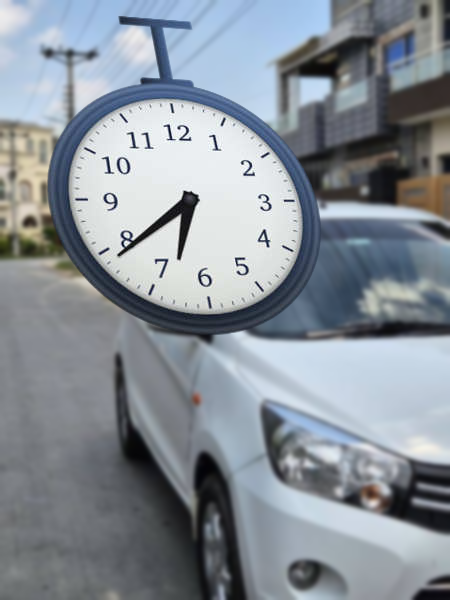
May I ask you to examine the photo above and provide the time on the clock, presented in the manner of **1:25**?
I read **6:39**
